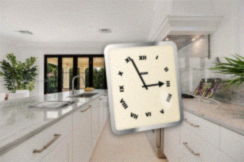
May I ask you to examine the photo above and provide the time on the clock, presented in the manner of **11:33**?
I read **2:56**
